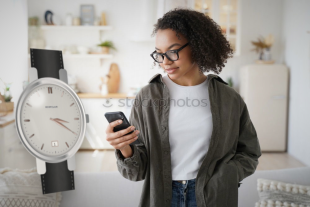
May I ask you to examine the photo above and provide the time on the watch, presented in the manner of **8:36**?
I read **3:20**
